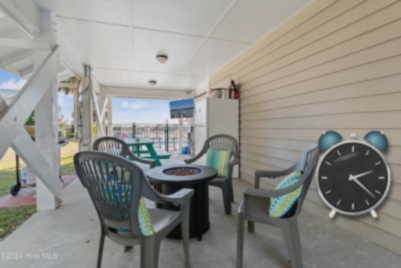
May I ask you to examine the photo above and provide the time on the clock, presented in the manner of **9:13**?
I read **2:22**
